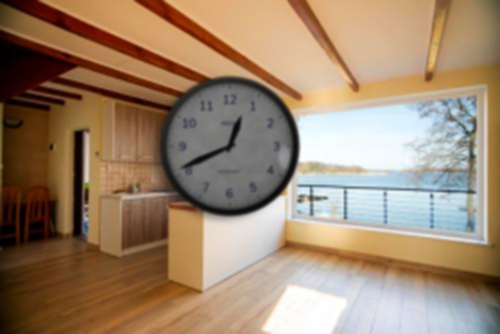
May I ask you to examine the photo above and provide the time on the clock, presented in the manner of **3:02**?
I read **12:41**
